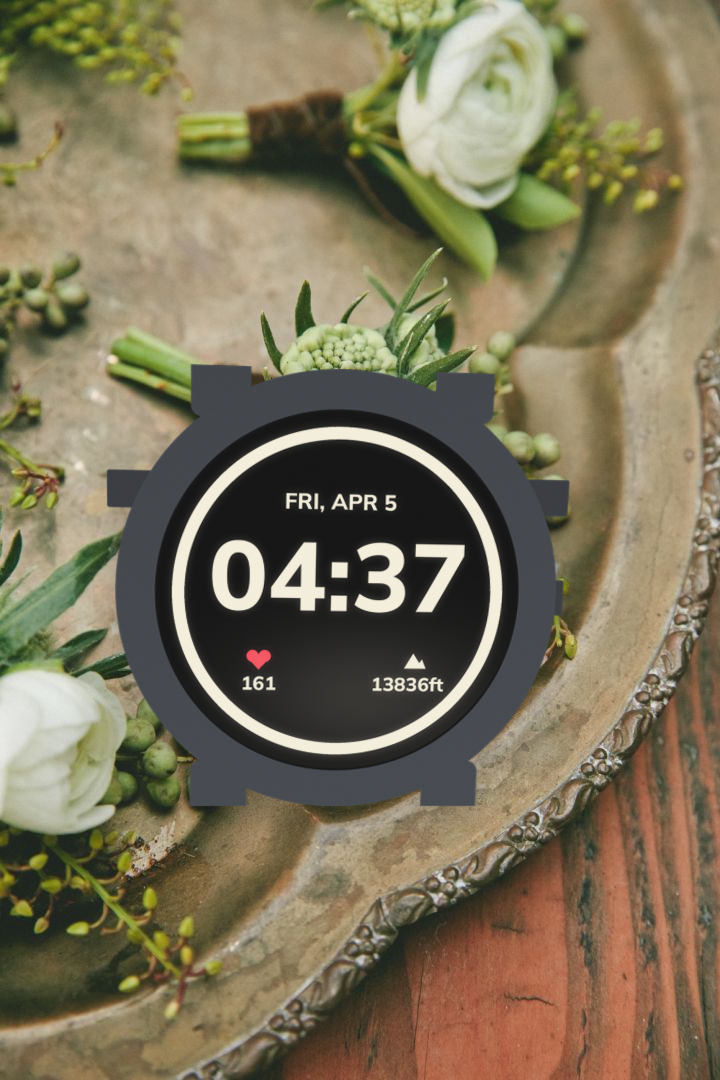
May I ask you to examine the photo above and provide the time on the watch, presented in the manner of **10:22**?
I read **4:37**
